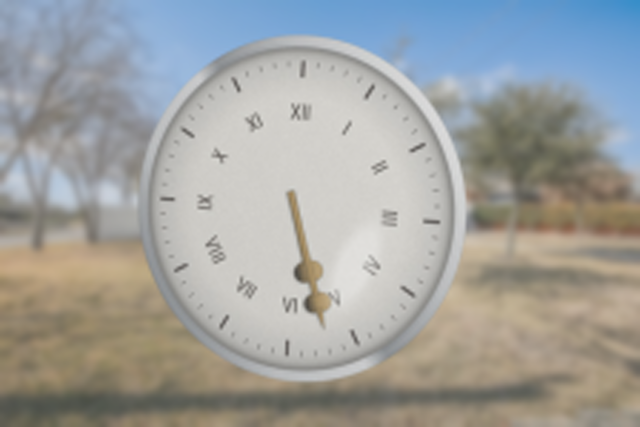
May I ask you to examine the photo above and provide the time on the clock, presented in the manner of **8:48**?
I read **5:27**
